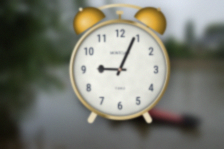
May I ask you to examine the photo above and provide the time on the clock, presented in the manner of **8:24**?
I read **9:04**
